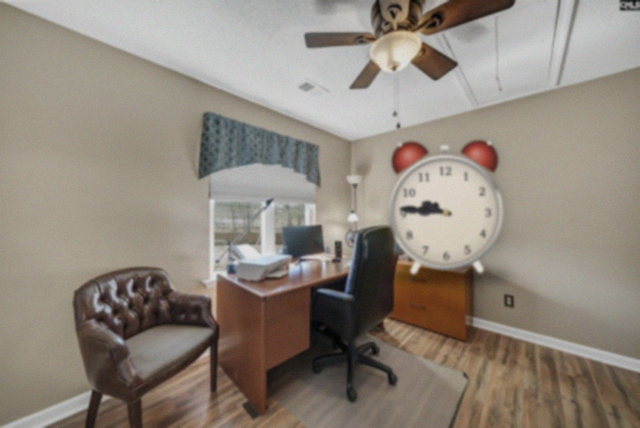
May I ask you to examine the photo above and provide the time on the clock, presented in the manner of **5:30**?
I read **9:46**
